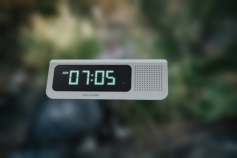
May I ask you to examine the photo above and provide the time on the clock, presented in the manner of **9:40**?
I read **7:05**
